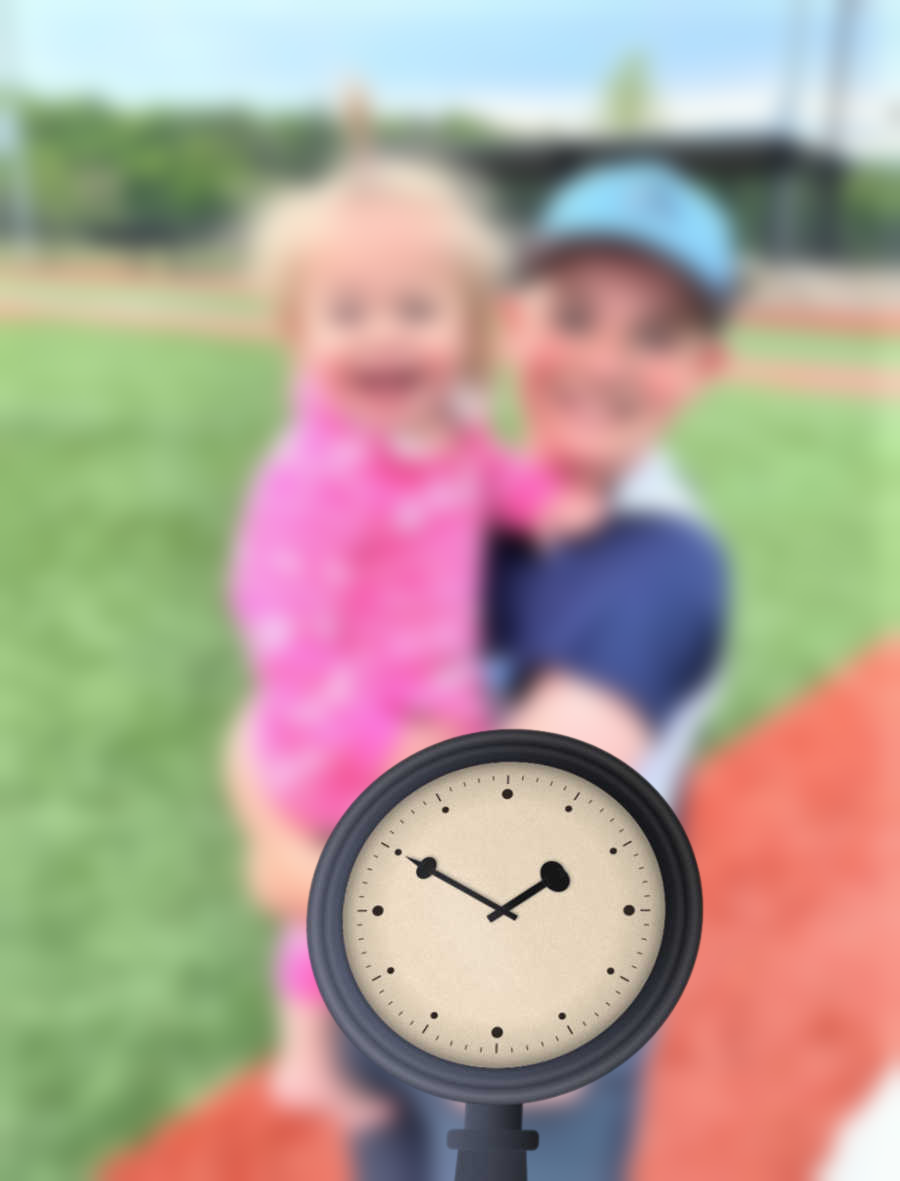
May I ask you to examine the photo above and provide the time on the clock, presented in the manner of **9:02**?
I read **1:50**
